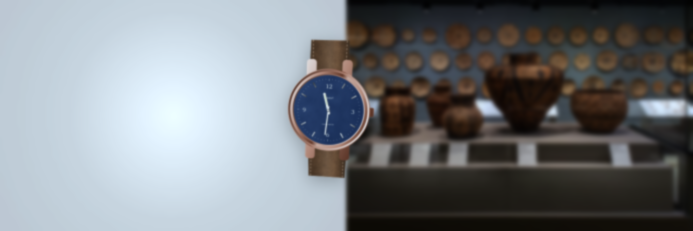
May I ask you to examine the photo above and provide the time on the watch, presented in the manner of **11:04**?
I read **11:31**
